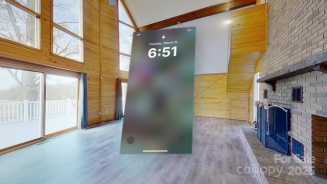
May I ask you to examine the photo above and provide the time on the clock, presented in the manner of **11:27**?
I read **6:51**
